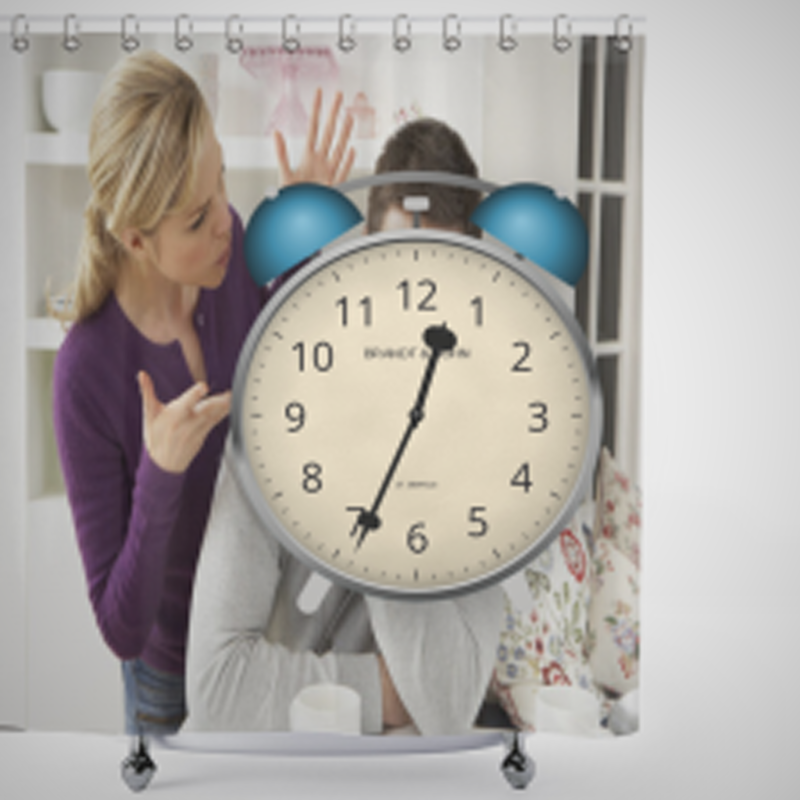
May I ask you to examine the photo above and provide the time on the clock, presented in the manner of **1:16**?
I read **12:34**
